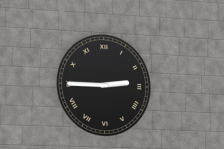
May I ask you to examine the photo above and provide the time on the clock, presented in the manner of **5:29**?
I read **2:45**
